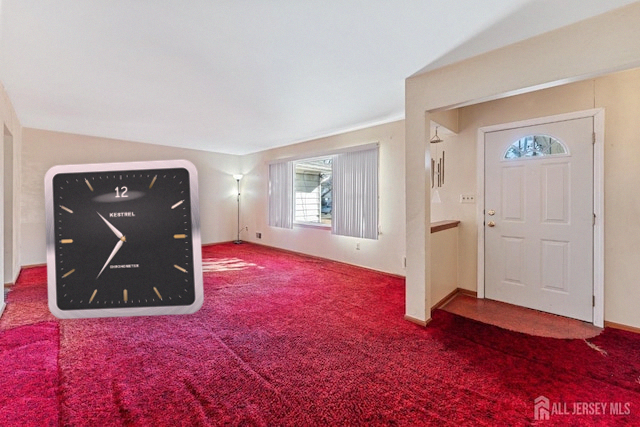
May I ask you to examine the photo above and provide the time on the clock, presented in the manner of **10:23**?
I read **10:36**
